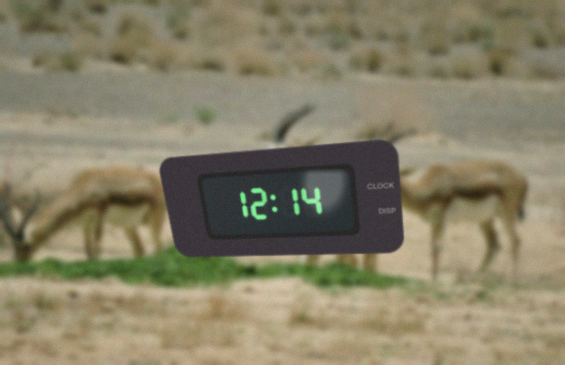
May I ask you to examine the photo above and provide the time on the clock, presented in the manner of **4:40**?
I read **12:14**
